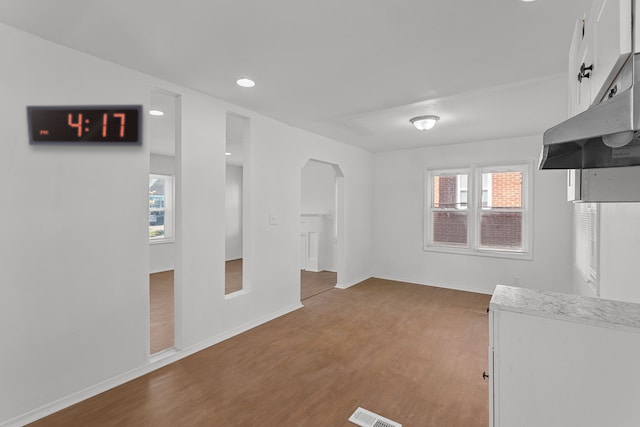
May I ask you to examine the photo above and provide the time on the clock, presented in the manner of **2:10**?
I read **4:17**
